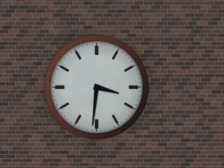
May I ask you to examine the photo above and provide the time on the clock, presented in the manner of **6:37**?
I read **3:31**
